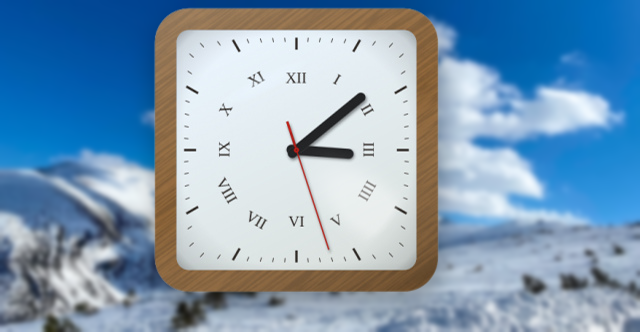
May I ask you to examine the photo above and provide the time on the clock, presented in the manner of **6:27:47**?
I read **3:08:27**
